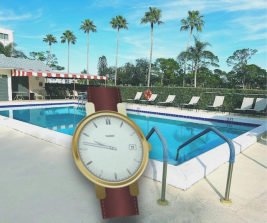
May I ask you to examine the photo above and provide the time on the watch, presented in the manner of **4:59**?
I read **9:47**
